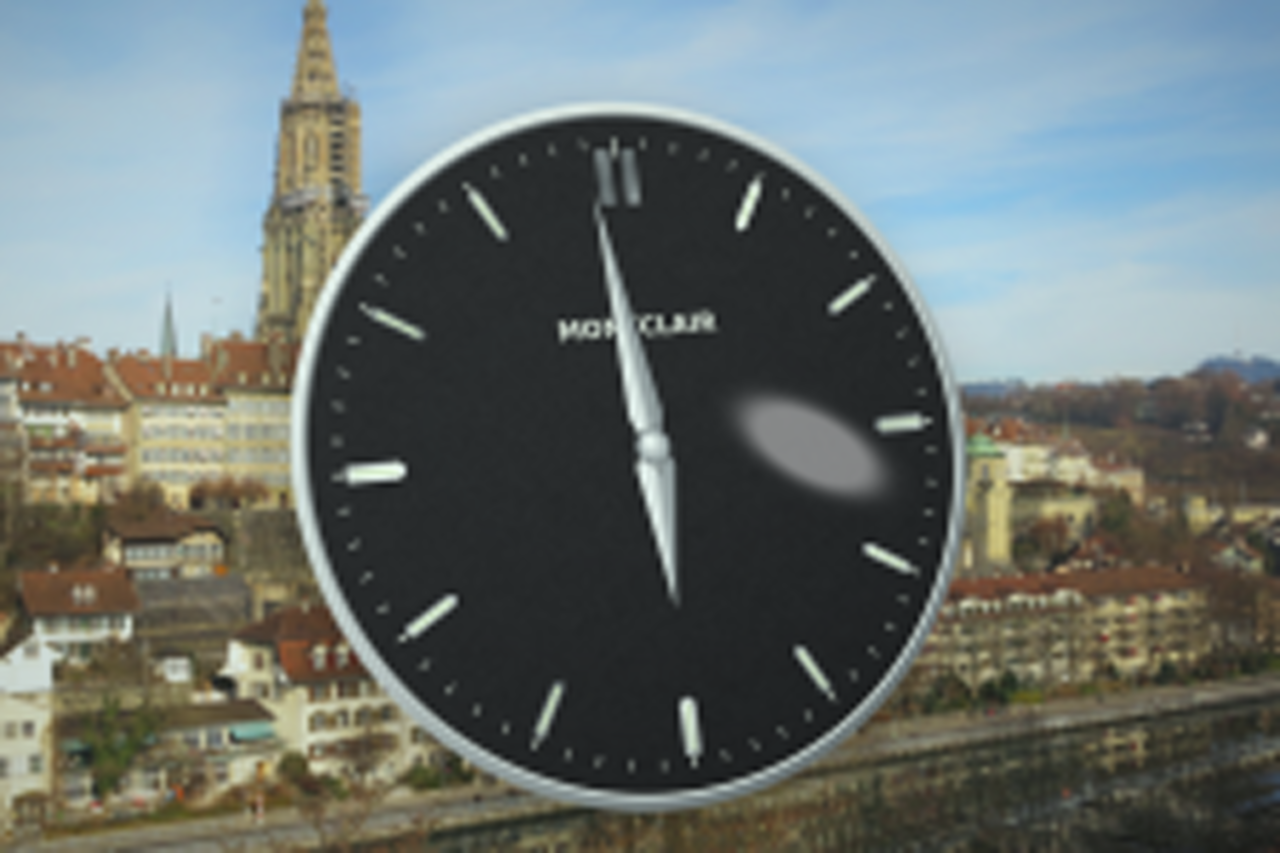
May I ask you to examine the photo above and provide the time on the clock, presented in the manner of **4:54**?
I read **5:59**
